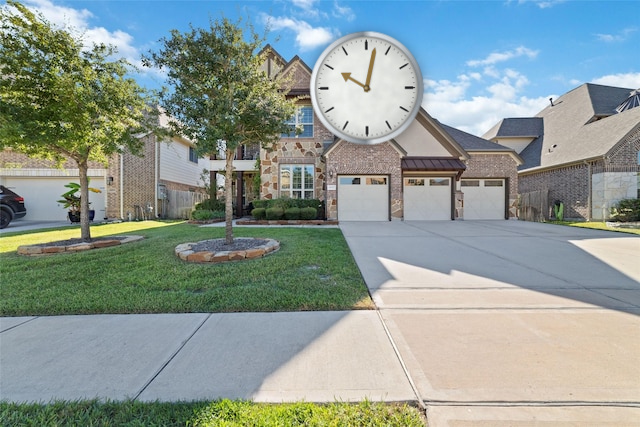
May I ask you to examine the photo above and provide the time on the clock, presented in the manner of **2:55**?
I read **10:02**
